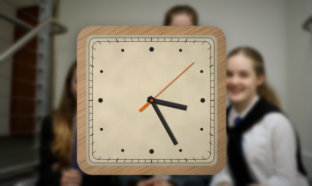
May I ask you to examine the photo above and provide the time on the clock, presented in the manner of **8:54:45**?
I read **3:25:08**
